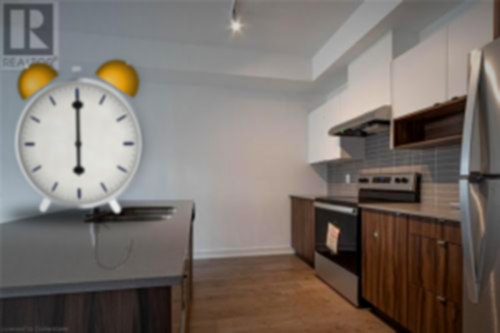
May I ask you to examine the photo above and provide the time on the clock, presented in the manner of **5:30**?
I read **6:00**
